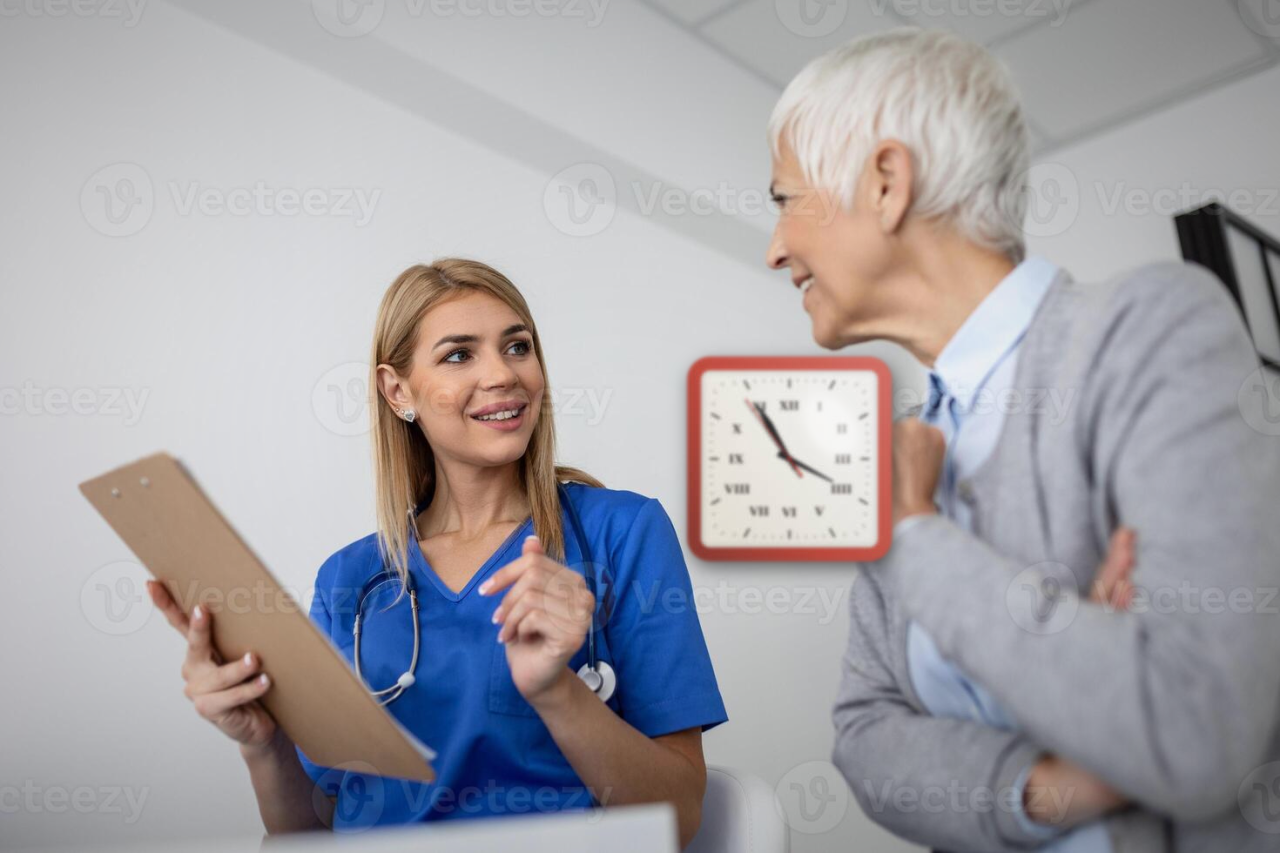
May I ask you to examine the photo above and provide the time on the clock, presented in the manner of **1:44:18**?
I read **3:54:54**
